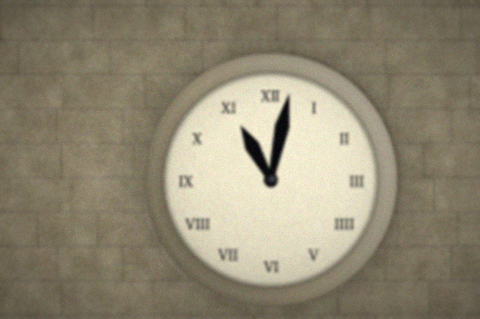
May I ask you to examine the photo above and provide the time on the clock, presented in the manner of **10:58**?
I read **11:02**
